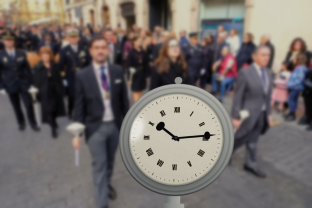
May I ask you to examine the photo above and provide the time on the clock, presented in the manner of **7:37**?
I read **10:14**
